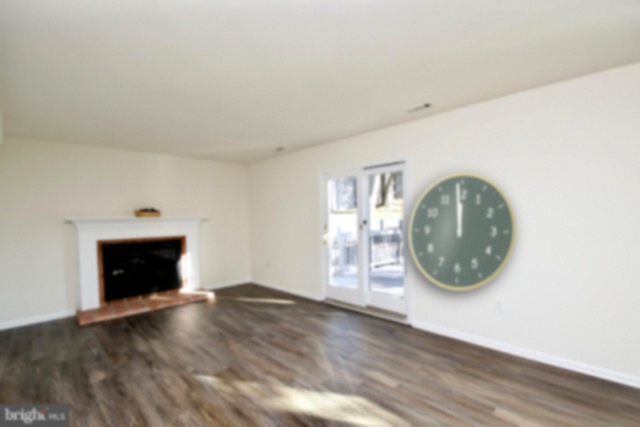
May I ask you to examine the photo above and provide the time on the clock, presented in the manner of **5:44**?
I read **11:59**
